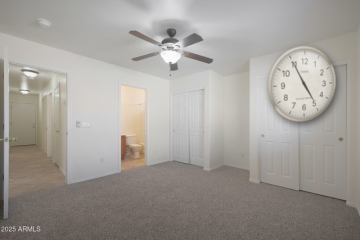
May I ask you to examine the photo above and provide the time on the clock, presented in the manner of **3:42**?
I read **4:55**
